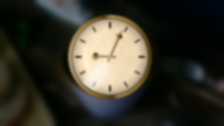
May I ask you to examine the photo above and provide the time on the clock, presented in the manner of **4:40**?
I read **9:04**
